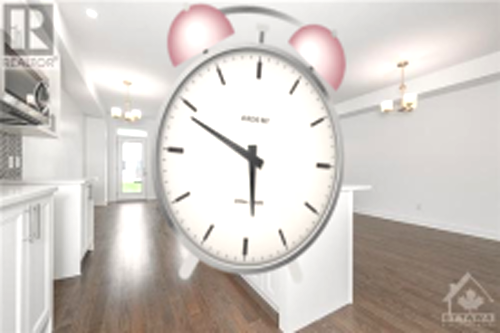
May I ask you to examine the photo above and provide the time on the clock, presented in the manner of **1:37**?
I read **5:49**
